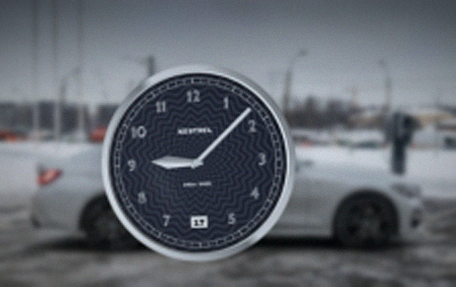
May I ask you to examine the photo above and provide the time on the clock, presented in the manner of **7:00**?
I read **9:08**
